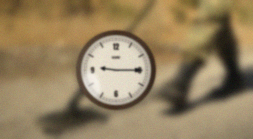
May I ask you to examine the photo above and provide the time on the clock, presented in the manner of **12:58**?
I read **9:15**
